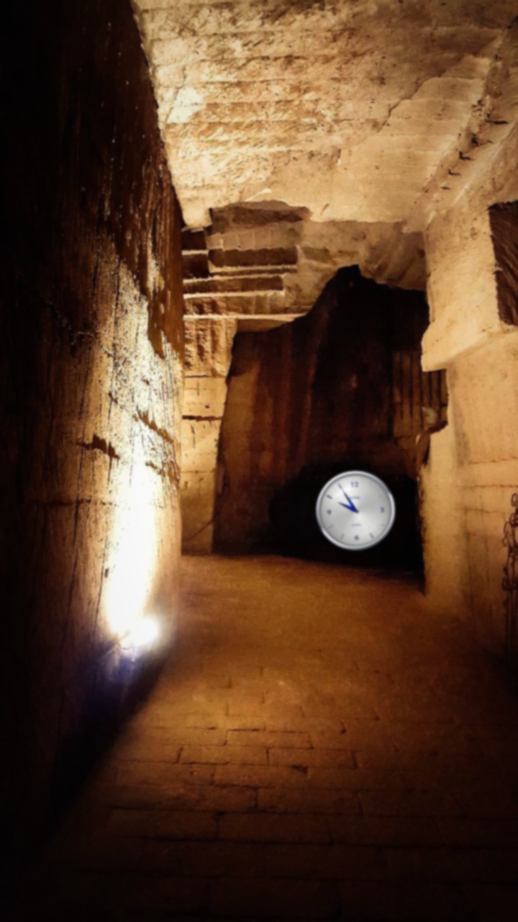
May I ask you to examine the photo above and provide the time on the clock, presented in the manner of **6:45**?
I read **9:55**
